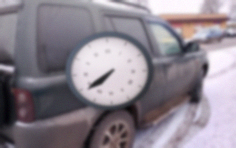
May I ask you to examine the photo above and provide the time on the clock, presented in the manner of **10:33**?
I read **7:39**
